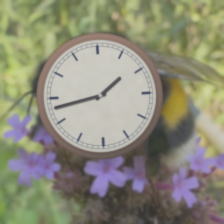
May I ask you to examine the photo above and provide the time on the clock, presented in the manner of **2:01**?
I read **1:43**
